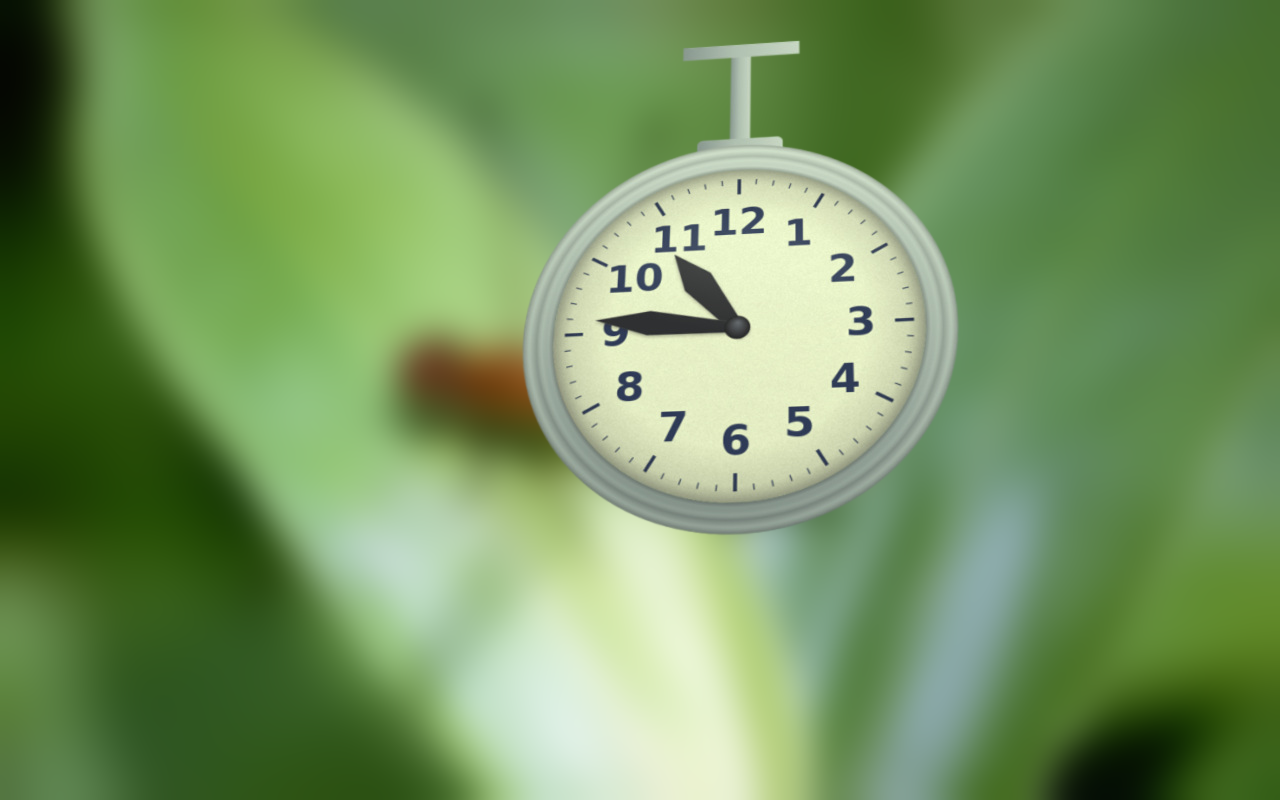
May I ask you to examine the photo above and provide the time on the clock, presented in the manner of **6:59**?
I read **10:46**
